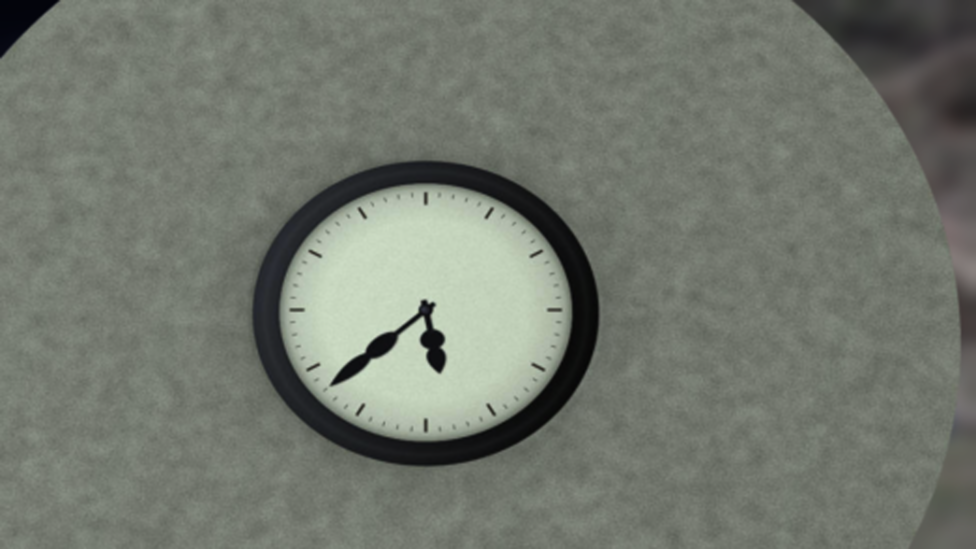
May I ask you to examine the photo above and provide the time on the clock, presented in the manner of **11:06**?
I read **5:38**
